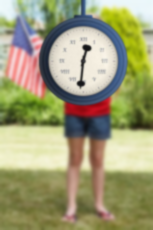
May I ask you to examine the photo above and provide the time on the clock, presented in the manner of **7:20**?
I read **12:31**
